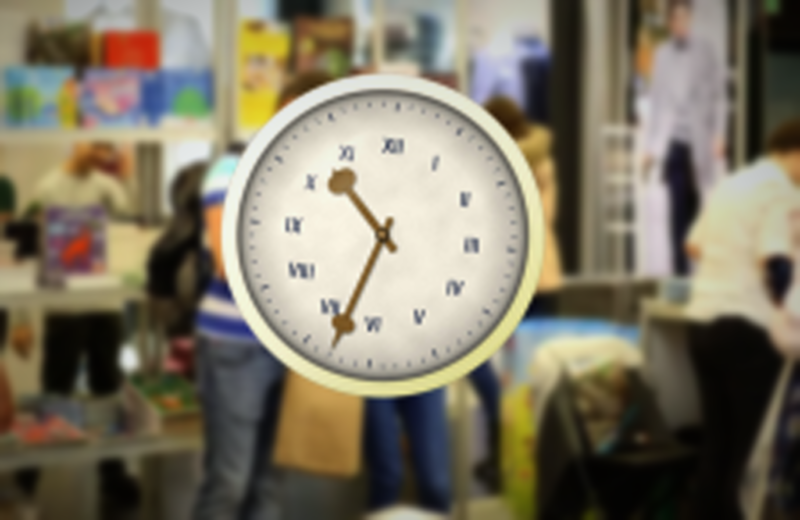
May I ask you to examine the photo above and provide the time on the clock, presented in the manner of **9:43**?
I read **10:33**
